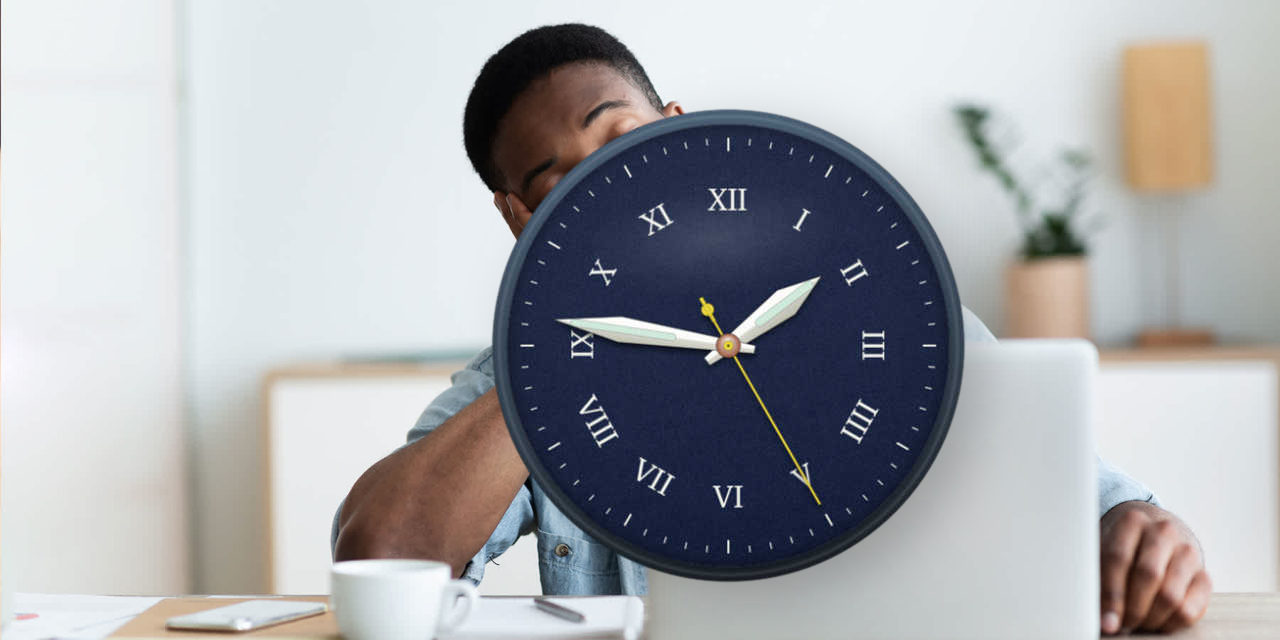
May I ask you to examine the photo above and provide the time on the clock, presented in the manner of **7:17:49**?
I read **1:46:25**
